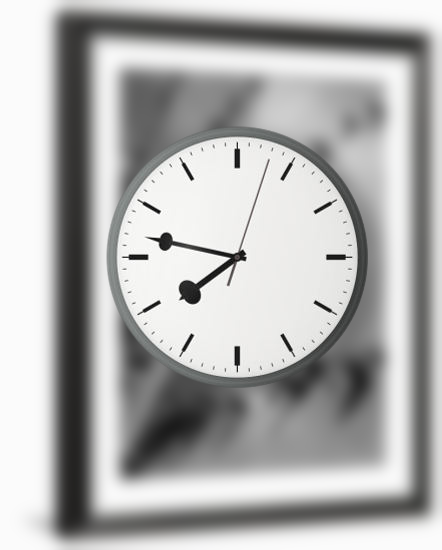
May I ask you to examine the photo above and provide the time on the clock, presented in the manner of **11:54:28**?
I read **7:47:03**
